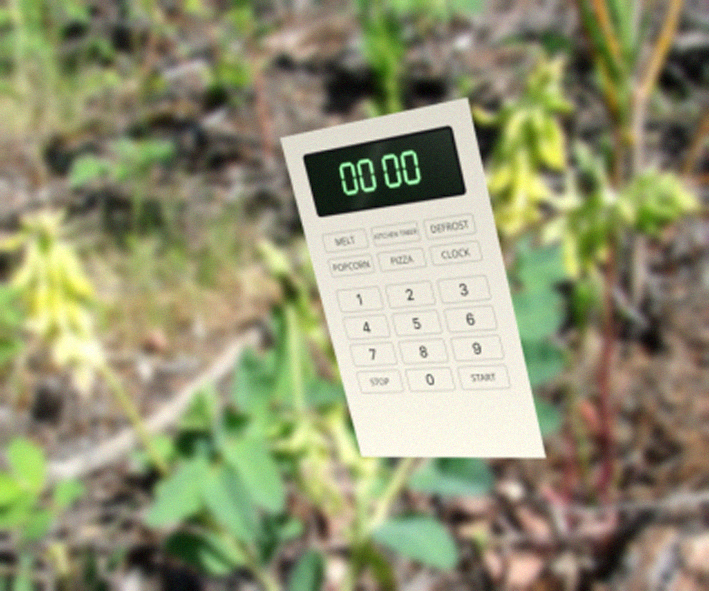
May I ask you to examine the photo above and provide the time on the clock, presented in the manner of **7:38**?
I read **0:00**
